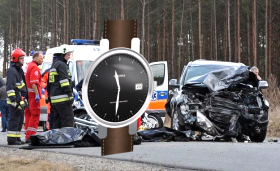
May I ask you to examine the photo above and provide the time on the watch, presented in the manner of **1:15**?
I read **11:31**
